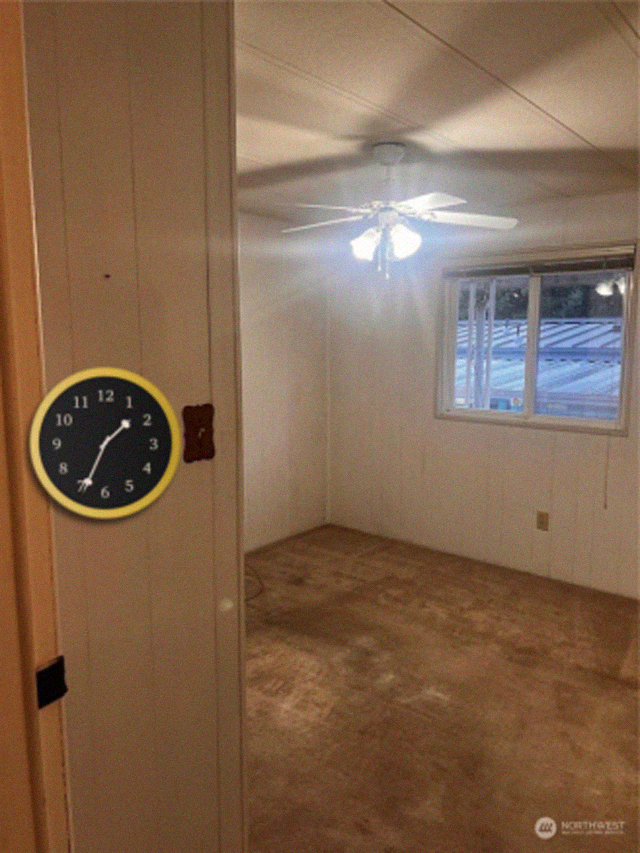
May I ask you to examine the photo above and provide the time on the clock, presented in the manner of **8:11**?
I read **1:34**
